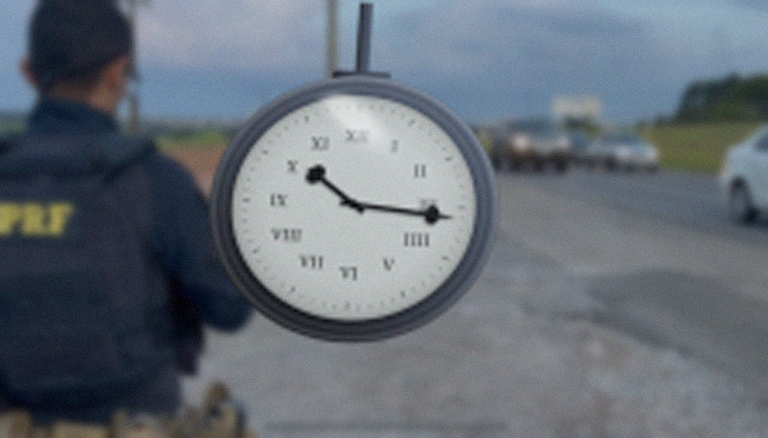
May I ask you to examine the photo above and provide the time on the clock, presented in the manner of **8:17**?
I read **10:16**
